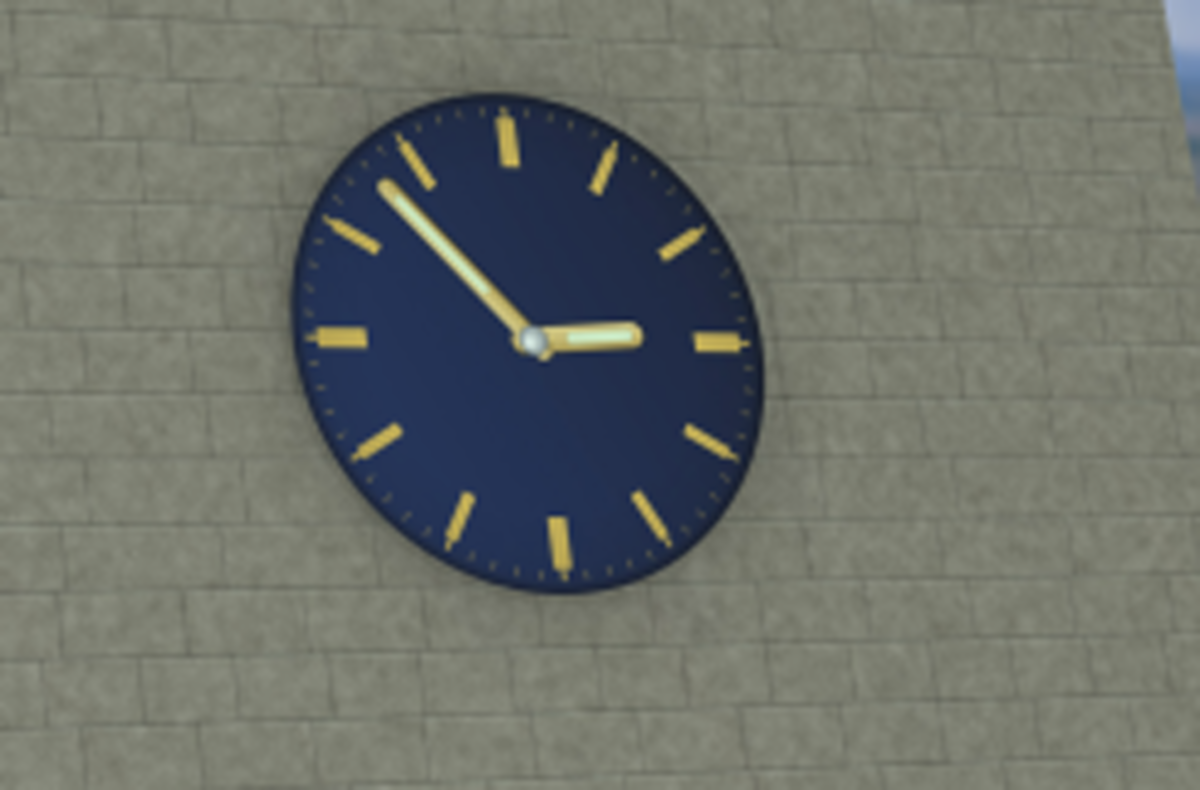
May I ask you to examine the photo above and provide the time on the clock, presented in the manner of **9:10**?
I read **2:53**
